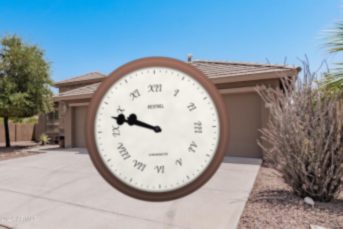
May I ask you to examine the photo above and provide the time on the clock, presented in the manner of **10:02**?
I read **9:48**
